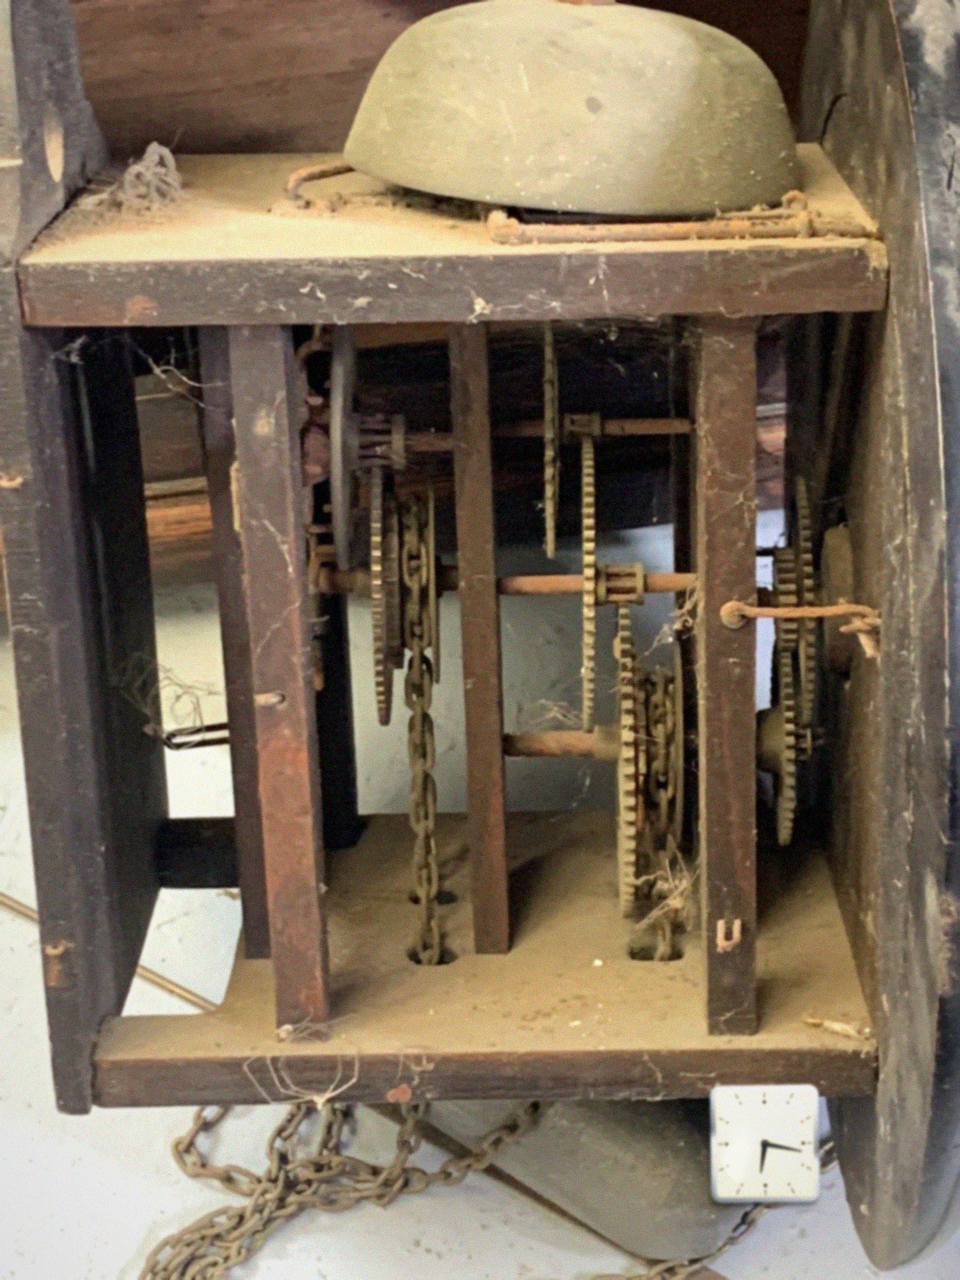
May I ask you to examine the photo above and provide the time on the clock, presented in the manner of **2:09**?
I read **6:17**
